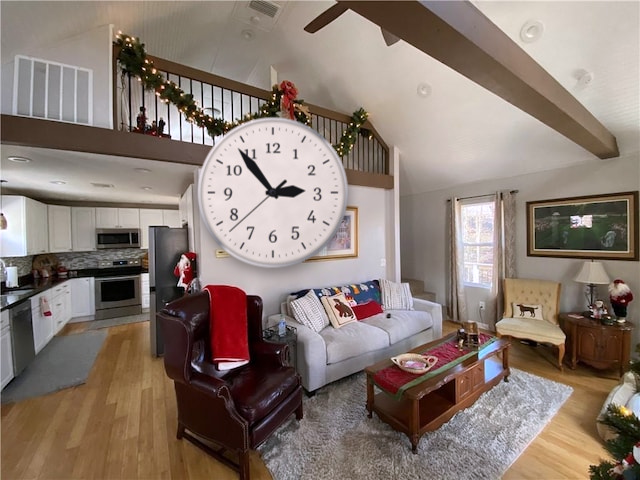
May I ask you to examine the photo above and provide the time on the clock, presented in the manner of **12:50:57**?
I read **2:53:38**
